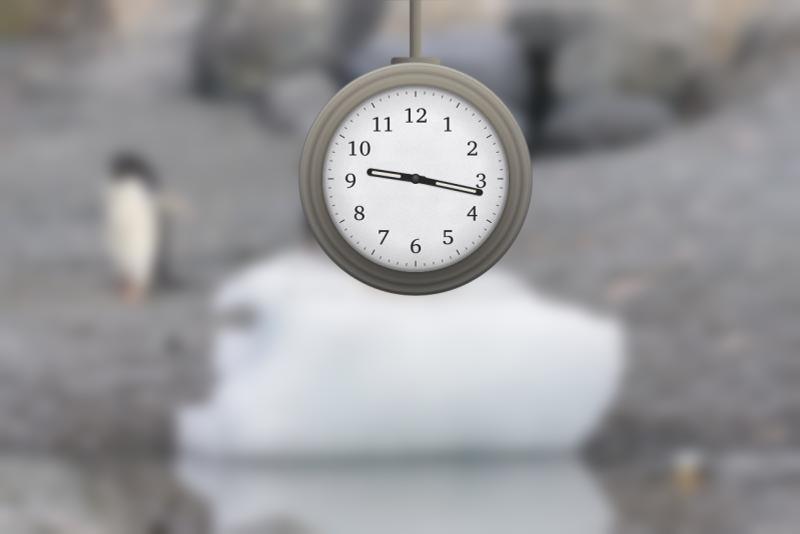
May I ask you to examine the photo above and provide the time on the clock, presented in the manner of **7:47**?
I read **9:17**
